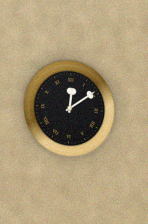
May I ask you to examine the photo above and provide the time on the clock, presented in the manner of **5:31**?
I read **12:09**
